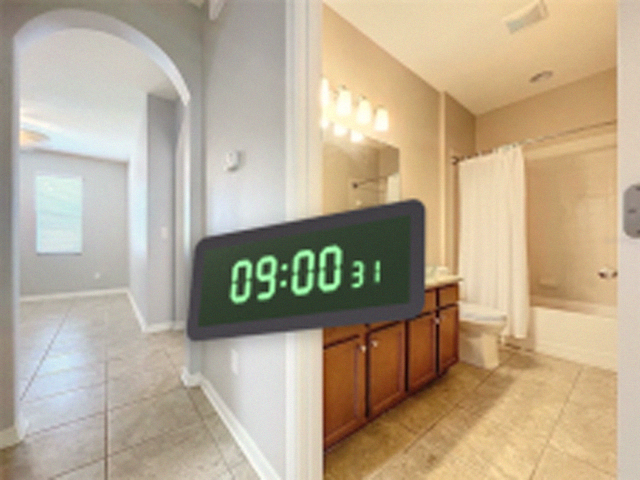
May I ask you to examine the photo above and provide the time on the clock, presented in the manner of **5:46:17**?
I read **9:00:31**
